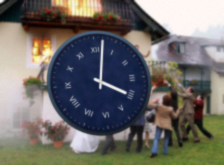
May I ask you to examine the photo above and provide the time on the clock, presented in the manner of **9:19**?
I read **4:02**
